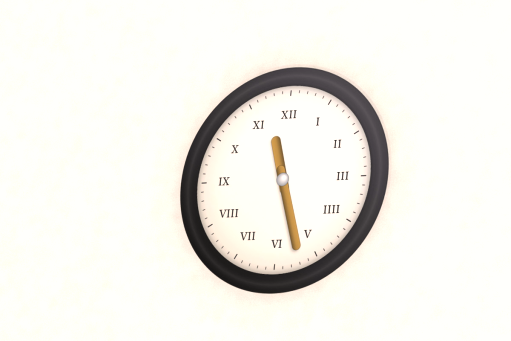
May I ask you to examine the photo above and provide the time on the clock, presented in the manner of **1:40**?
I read **11:27**
